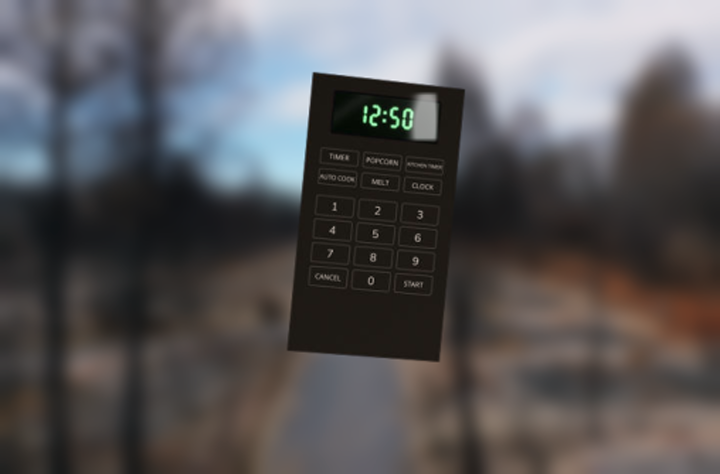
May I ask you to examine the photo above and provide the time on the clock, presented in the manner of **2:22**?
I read **12:50**
